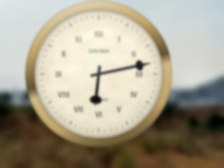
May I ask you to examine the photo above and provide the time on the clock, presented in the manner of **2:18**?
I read **6:13**
